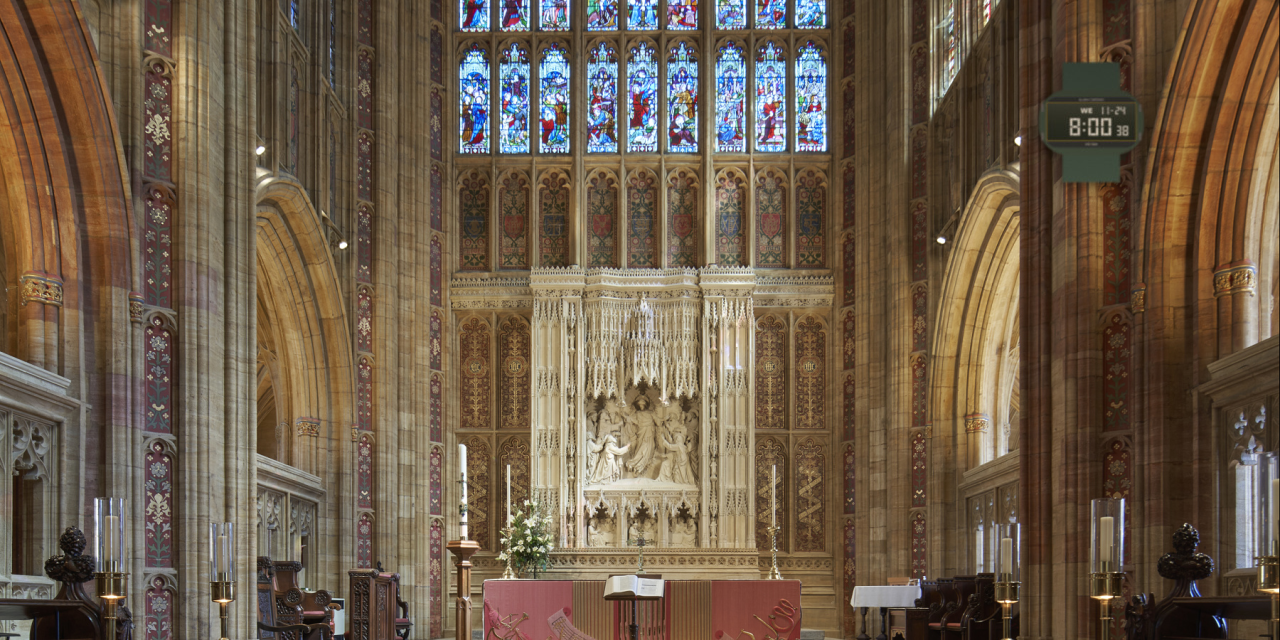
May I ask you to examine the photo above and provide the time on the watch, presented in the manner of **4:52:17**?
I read **8:00:38**
